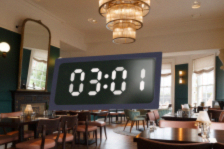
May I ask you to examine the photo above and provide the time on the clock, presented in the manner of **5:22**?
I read **3:01**
